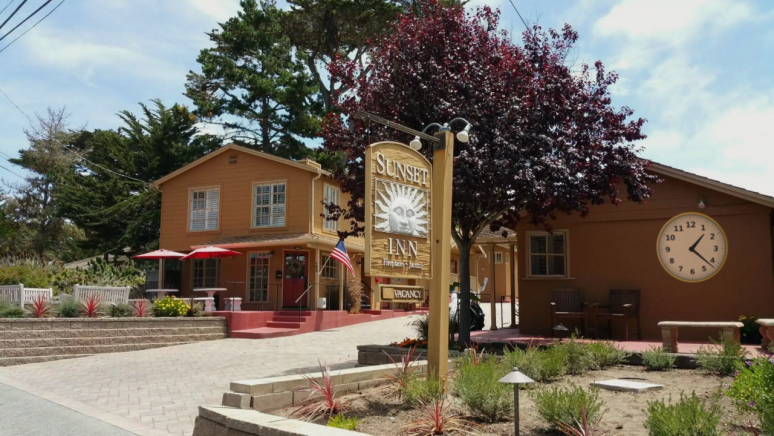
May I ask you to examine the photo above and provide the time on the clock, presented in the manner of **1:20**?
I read **1:22**
